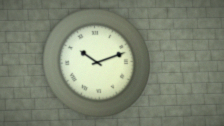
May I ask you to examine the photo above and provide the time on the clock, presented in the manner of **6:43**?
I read **10:12**
